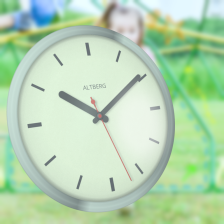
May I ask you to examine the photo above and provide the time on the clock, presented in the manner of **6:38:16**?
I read **10:09:27**
